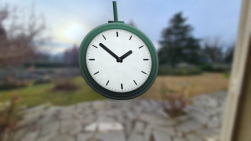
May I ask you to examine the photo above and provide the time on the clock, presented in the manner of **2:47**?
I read **1:52**
